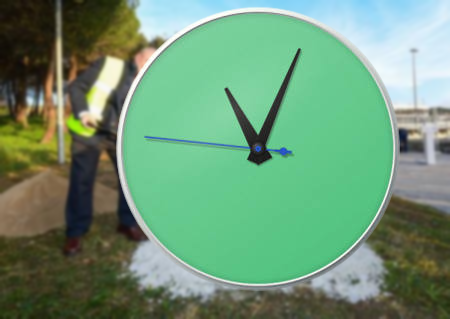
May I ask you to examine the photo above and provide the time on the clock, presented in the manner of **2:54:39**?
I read **11:03:46**
